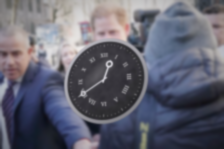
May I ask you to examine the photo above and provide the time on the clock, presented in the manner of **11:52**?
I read **12:40**
